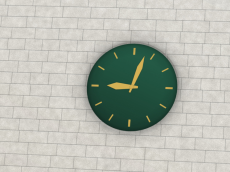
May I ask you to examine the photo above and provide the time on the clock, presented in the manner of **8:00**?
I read **9:03**
